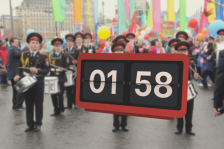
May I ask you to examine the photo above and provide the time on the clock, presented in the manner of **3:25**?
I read **1:58**
